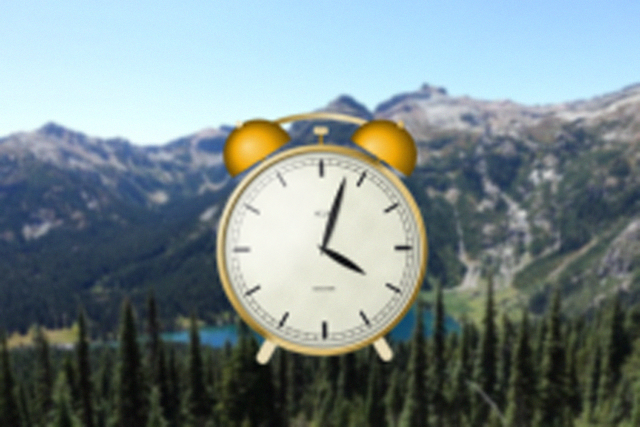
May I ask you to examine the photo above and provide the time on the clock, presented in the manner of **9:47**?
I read **4:03**
